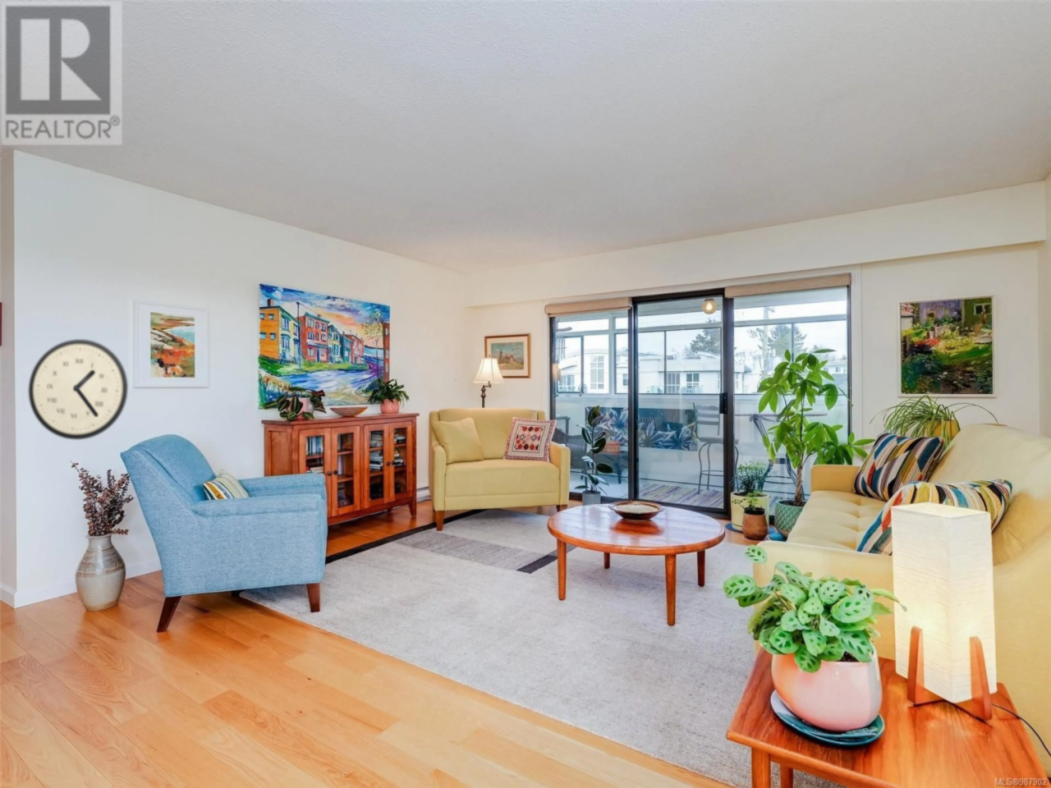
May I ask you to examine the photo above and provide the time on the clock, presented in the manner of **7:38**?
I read **1:23**
